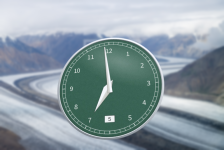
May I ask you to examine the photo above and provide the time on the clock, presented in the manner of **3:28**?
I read **6:59**
